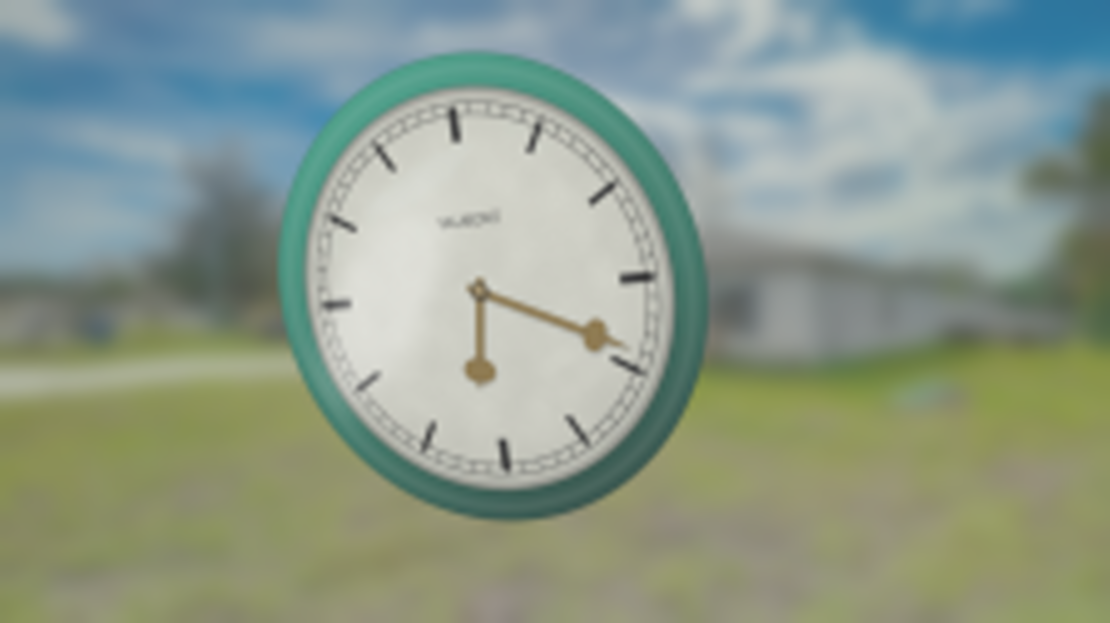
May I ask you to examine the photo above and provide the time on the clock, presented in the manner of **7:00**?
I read **6:19**
